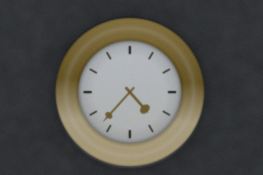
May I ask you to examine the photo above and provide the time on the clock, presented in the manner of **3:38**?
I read **4:37**
